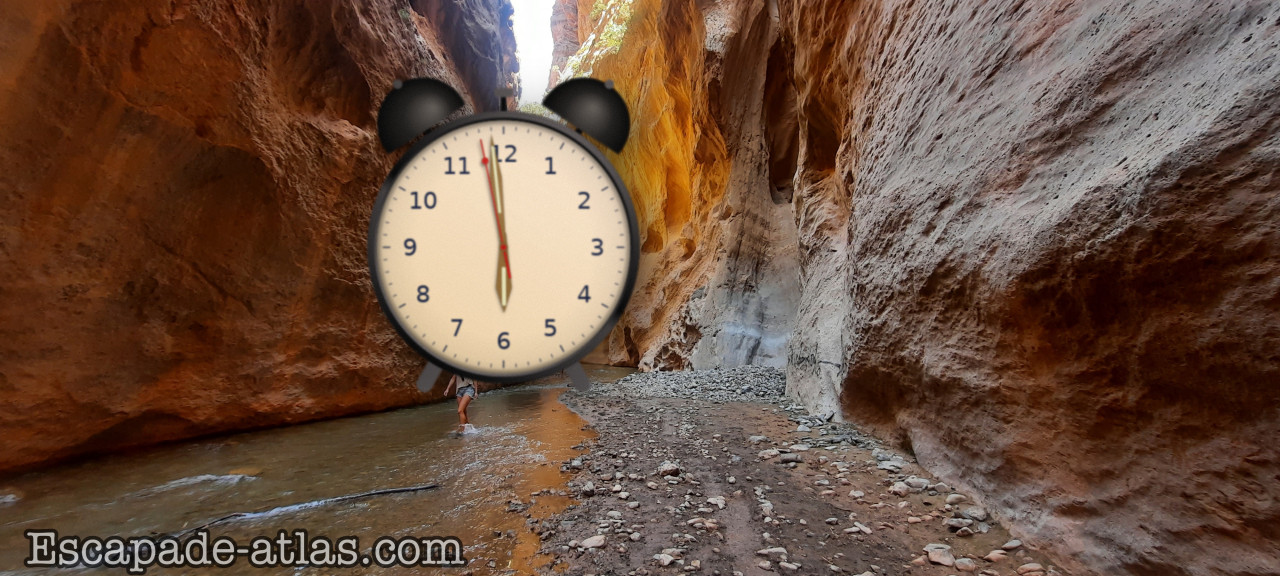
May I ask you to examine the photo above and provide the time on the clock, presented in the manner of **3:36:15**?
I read **5:58:58**
